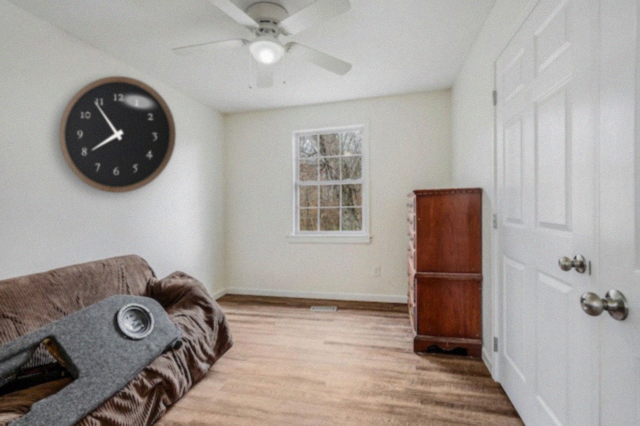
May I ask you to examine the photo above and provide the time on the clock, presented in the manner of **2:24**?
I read **7:54**
